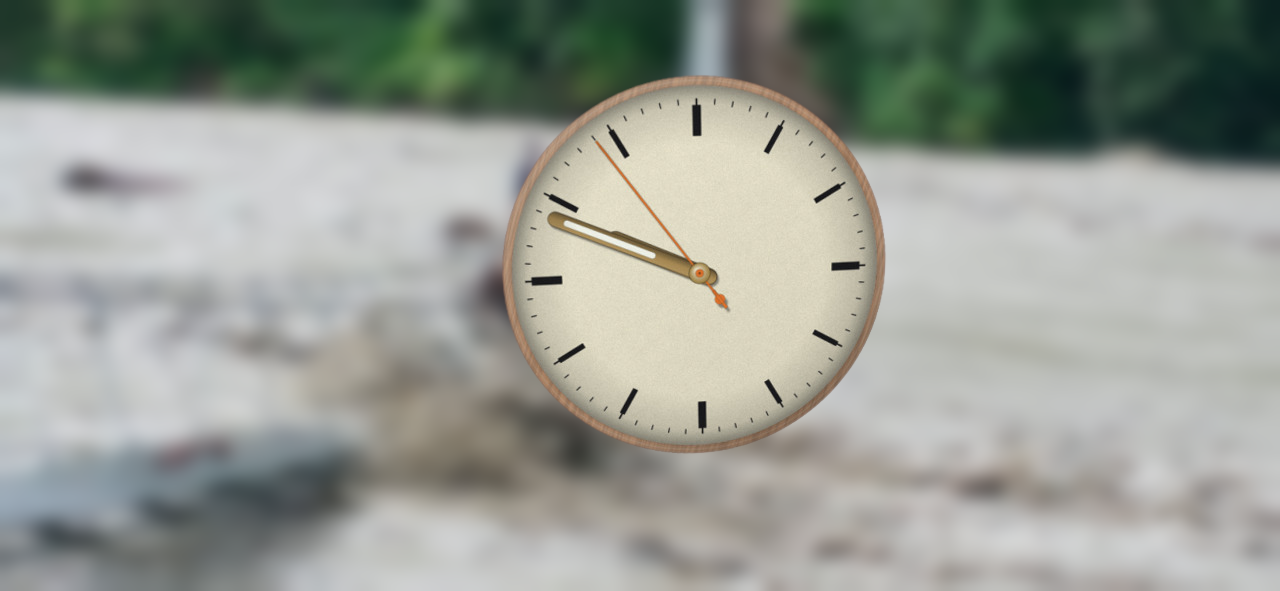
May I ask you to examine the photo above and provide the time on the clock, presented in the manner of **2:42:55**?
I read **9:48:54**
